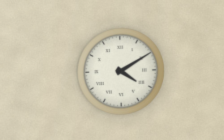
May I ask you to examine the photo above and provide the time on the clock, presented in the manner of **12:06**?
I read **4:10**
